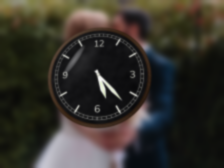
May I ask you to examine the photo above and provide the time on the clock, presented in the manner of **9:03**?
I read **5:23**
